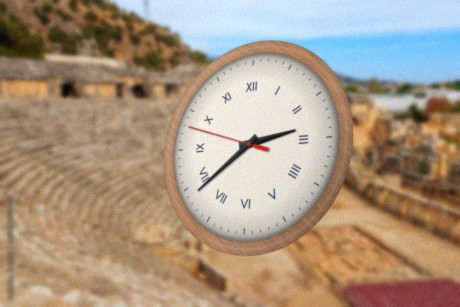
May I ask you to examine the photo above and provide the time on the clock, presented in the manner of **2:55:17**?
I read **2:38:48**
